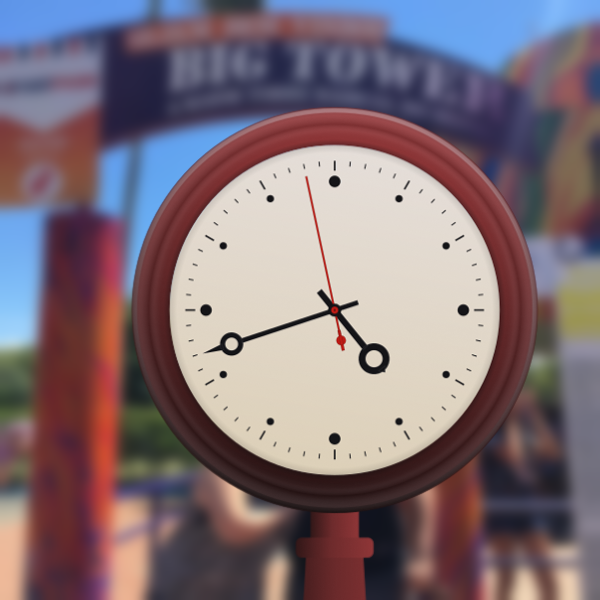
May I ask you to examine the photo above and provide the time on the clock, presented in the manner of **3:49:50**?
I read **4:41:58**
